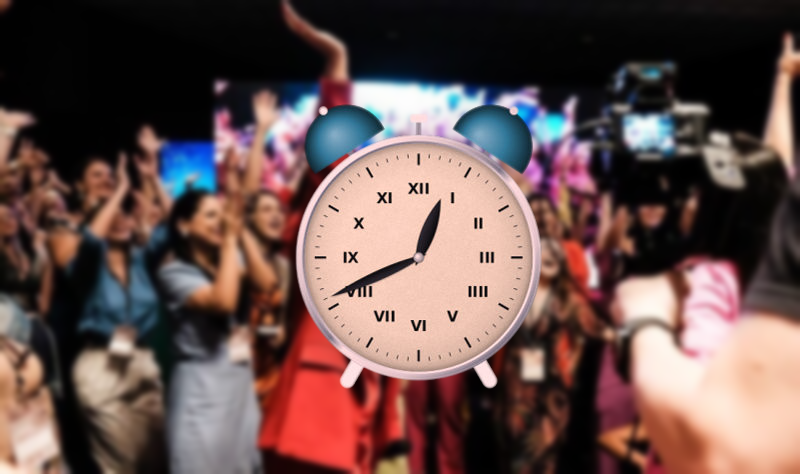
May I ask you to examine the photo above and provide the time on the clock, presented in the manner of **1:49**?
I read **12:41**
